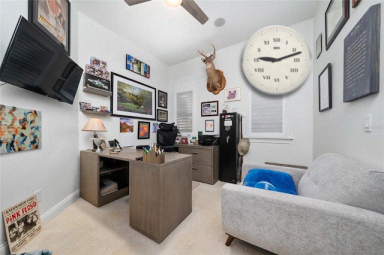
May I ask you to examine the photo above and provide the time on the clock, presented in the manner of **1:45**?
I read **9:12**
